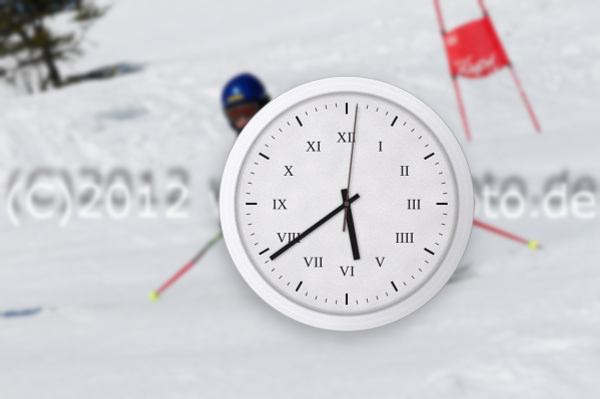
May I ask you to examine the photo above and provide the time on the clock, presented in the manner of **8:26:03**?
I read **5:39:01**
